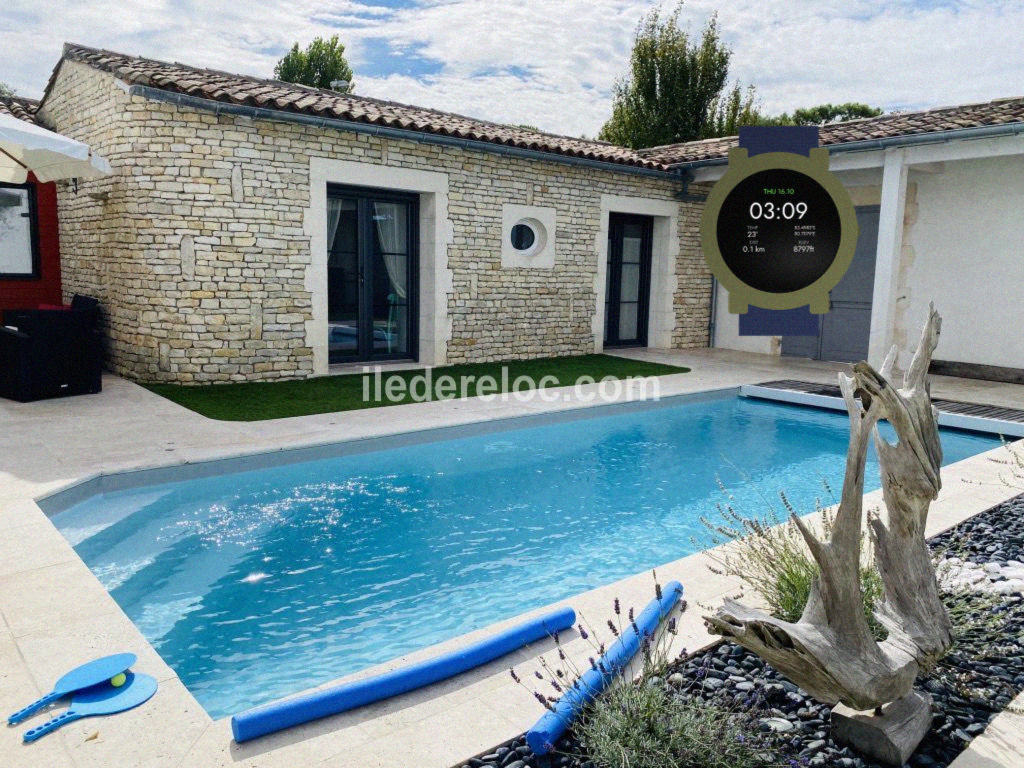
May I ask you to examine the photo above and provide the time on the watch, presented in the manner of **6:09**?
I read **3:09**
